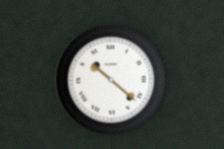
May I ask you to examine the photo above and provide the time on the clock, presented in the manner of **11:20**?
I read **10:22**
